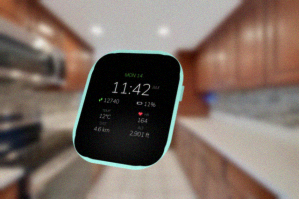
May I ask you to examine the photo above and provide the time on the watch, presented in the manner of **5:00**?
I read **11:42**
